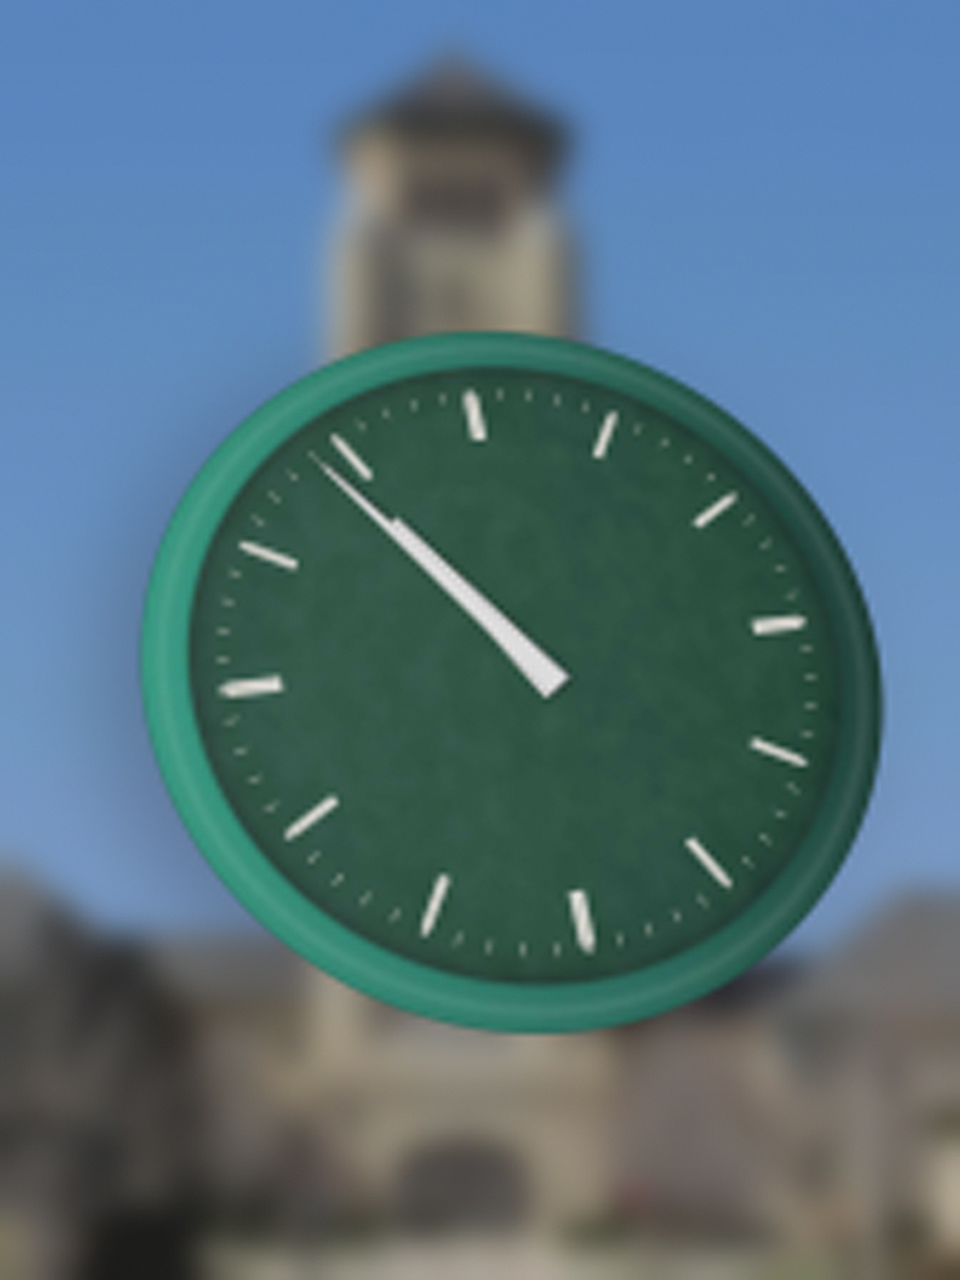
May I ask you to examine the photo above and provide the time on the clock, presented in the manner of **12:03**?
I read **10:54**
